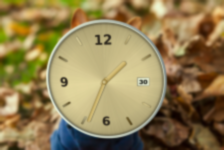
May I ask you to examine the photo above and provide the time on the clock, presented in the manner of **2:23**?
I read **1:34**
